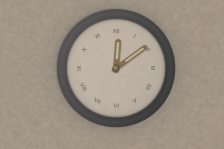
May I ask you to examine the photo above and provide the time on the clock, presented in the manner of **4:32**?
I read **12:09**
